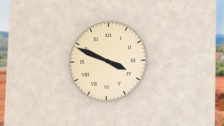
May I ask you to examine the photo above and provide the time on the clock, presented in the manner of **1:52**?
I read **3:49**
